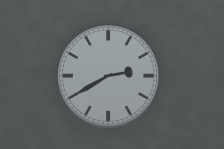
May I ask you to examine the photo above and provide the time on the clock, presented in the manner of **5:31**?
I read **2:40**
